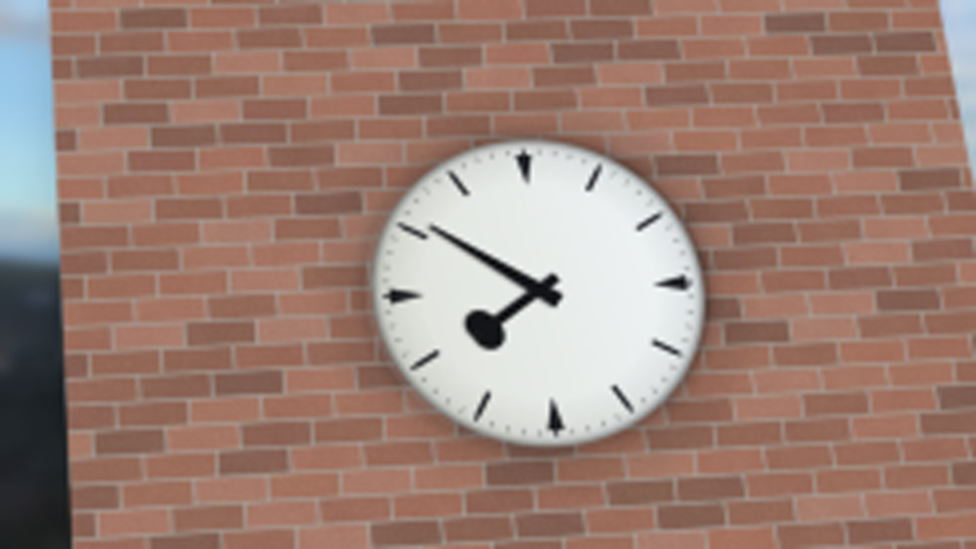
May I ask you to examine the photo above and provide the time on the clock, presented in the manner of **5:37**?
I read **7:51**
